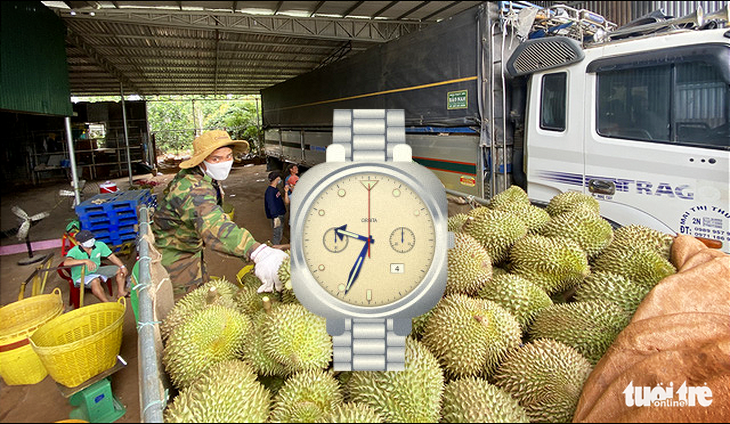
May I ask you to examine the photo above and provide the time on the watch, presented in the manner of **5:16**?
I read **9:34**
